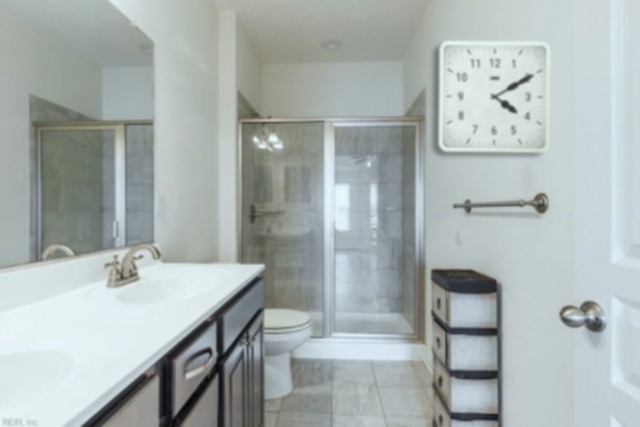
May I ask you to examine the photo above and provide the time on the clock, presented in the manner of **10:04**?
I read **4:10**
